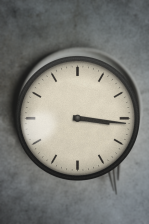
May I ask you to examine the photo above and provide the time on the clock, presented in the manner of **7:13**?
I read **3:16**
